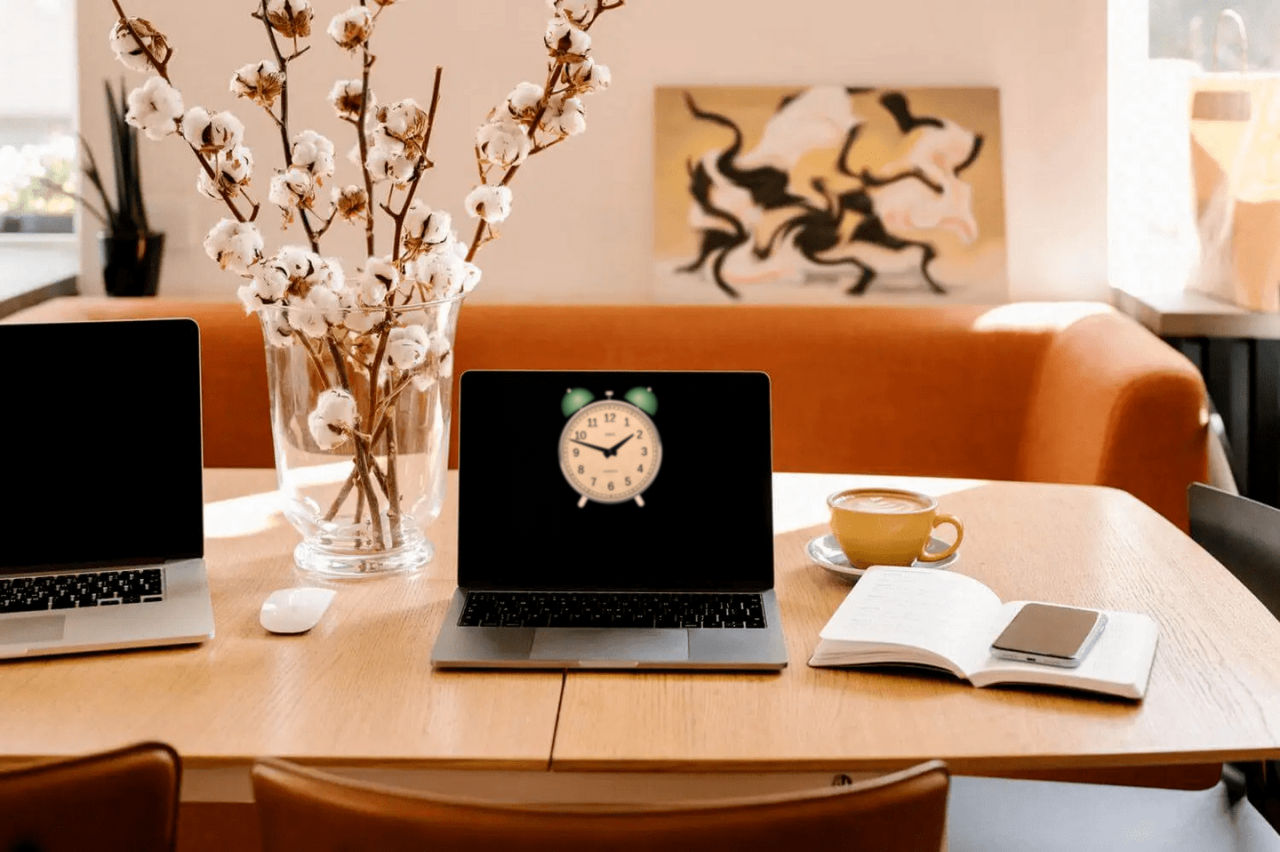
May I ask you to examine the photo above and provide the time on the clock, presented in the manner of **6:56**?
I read **1:48**
